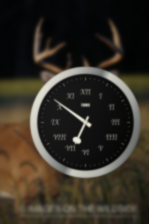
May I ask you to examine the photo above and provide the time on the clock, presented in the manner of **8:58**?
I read **6:51**
